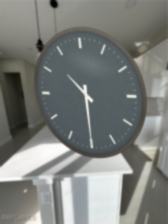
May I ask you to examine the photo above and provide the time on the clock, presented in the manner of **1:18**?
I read **10:30**
